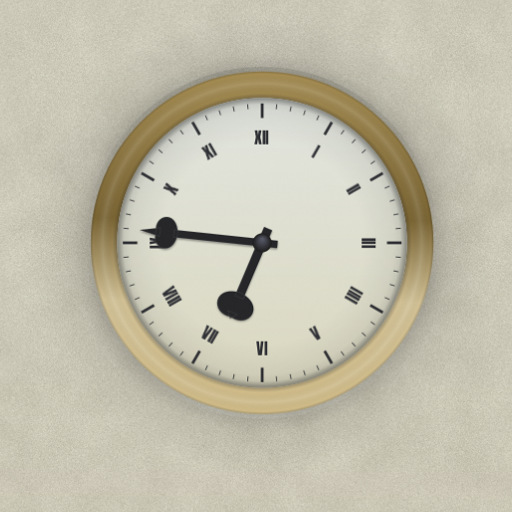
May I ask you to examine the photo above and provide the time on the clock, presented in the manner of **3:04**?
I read **6:46**
